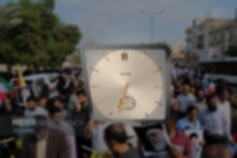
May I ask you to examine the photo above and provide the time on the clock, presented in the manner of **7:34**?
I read **6:33**
